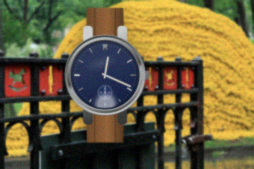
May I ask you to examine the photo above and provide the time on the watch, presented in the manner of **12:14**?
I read **12:19**
